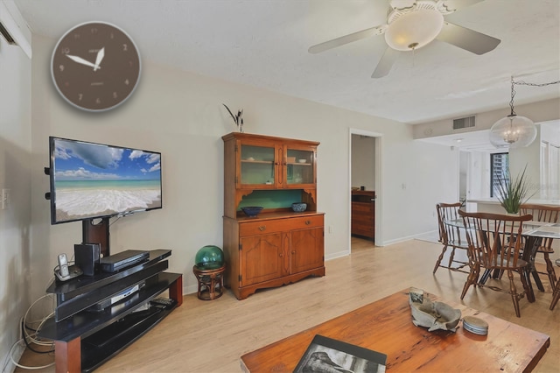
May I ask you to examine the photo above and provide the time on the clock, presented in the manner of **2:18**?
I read **12:49**
